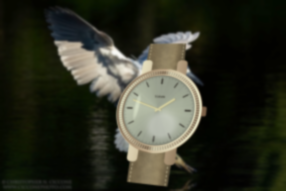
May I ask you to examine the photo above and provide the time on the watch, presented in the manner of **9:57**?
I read **1:48**
